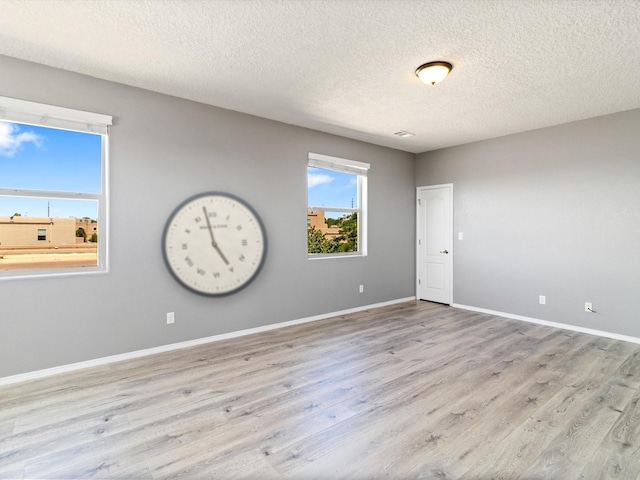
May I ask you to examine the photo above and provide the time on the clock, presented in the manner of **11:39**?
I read **4:58**
